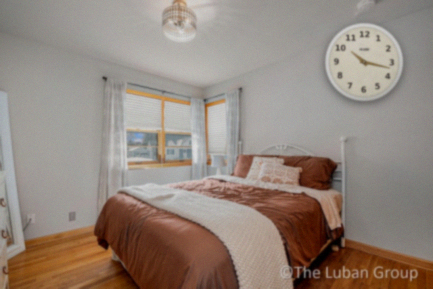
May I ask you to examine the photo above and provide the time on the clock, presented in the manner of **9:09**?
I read **10:17**
